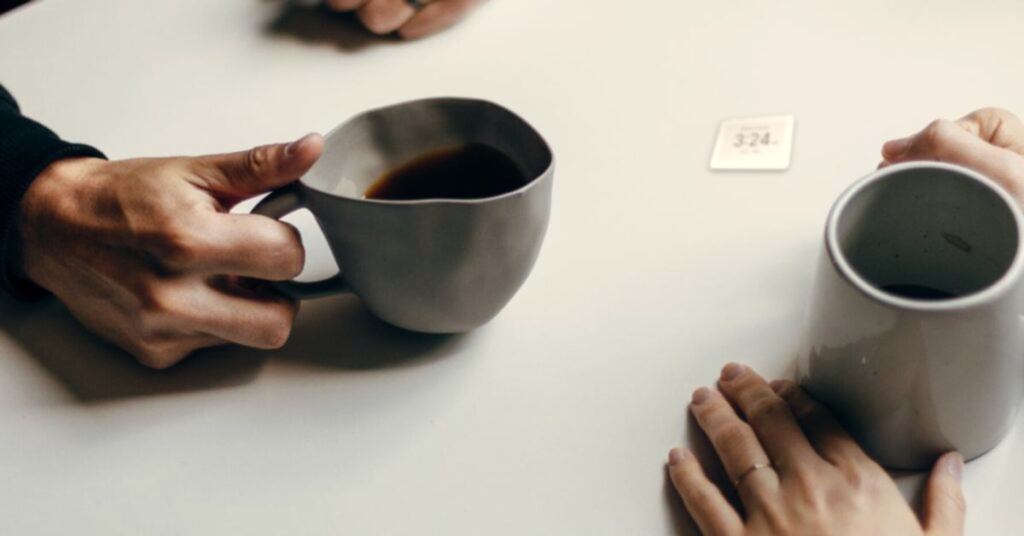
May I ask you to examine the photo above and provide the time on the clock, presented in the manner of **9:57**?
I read **3:24**
